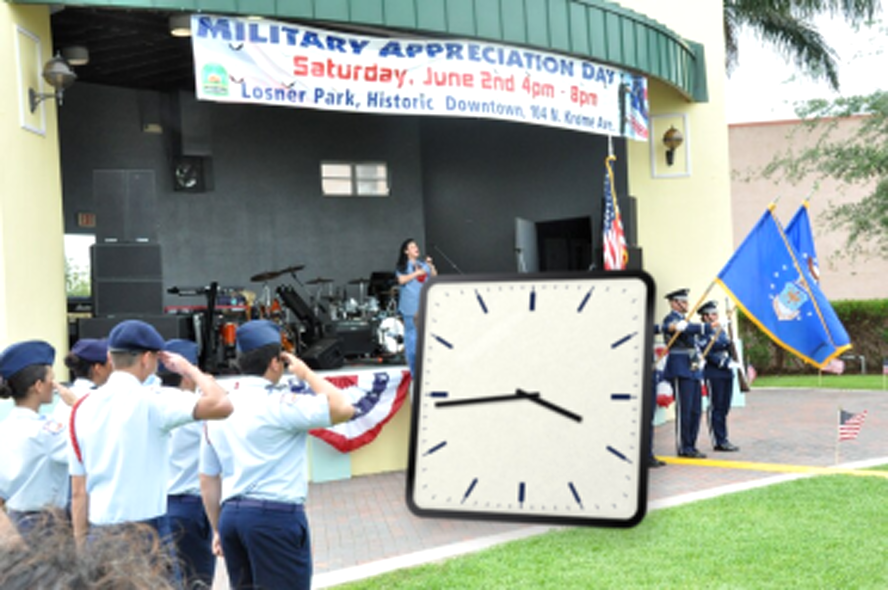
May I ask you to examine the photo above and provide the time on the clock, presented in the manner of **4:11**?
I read **3:44**
